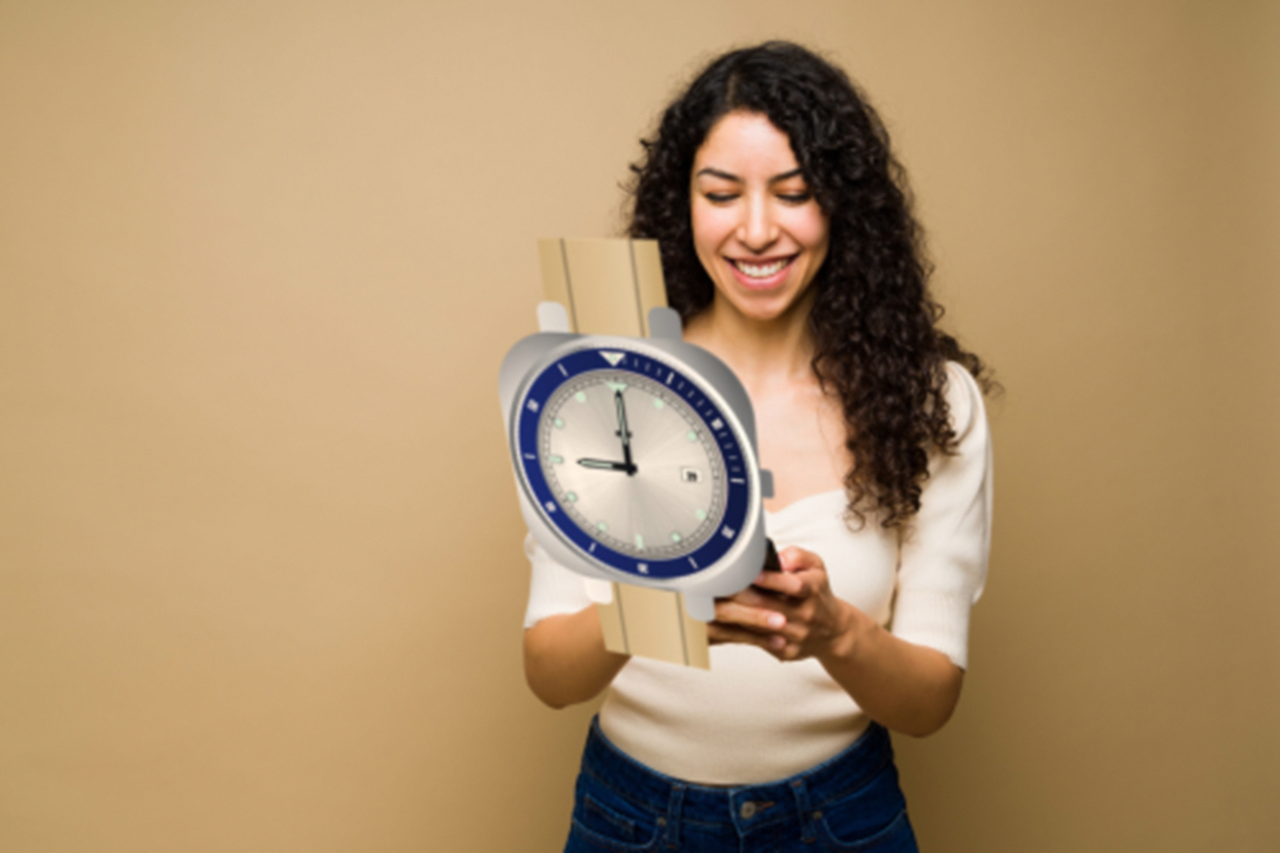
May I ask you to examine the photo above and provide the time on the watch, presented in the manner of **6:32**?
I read **9:00**
